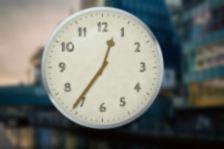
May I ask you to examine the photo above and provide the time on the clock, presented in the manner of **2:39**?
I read **12:36**
